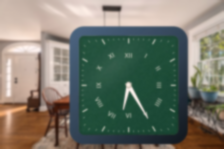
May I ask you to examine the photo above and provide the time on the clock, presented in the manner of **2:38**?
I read **6:25**
